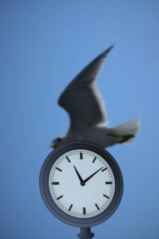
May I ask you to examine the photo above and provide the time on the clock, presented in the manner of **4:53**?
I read **11:09**
